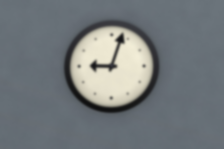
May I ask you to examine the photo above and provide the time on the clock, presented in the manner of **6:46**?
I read **9:03**
